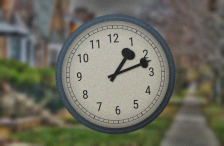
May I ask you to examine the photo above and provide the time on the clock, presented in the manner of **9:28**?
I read **1:12**
